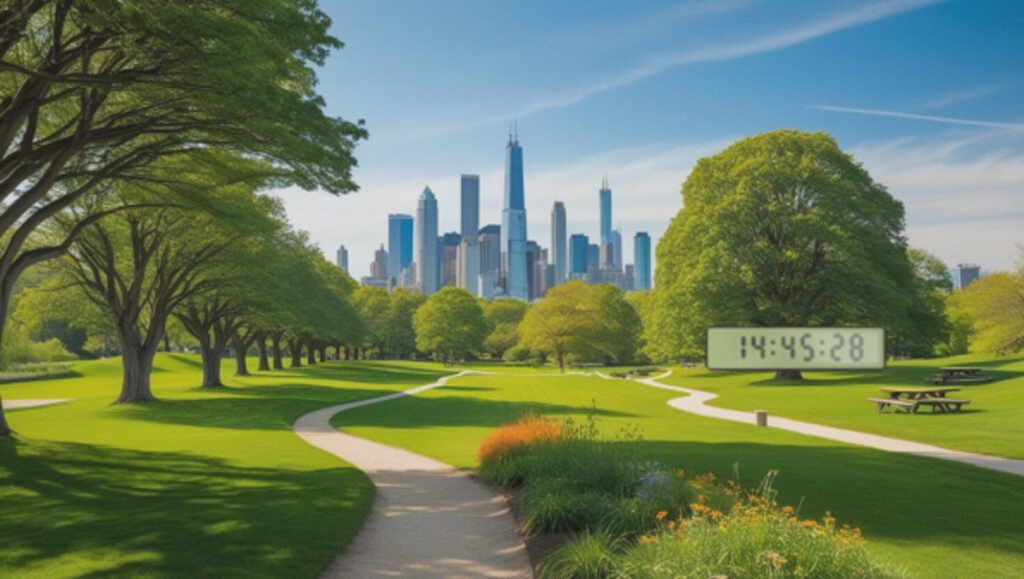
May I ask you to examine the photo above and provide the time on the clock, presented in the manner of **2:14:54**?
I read **14:45:28**
